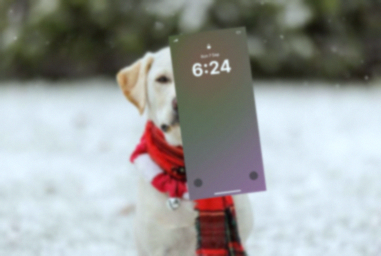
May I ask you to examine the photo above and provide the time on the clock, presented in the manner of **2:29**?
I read **6:24**
